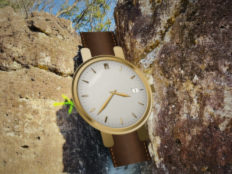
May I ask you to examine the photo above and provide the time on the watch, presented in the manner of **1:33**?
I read **3:38**
